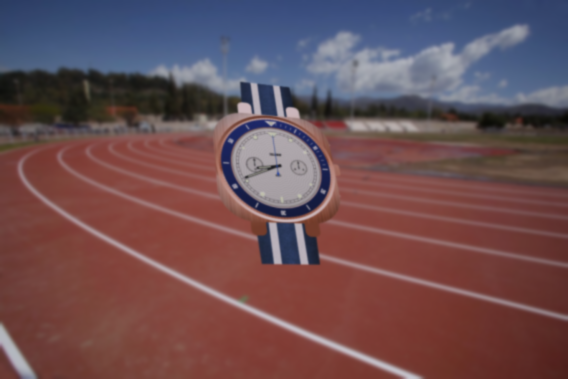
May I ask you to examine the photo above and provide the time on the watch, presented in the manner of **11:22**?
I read **8:41**
